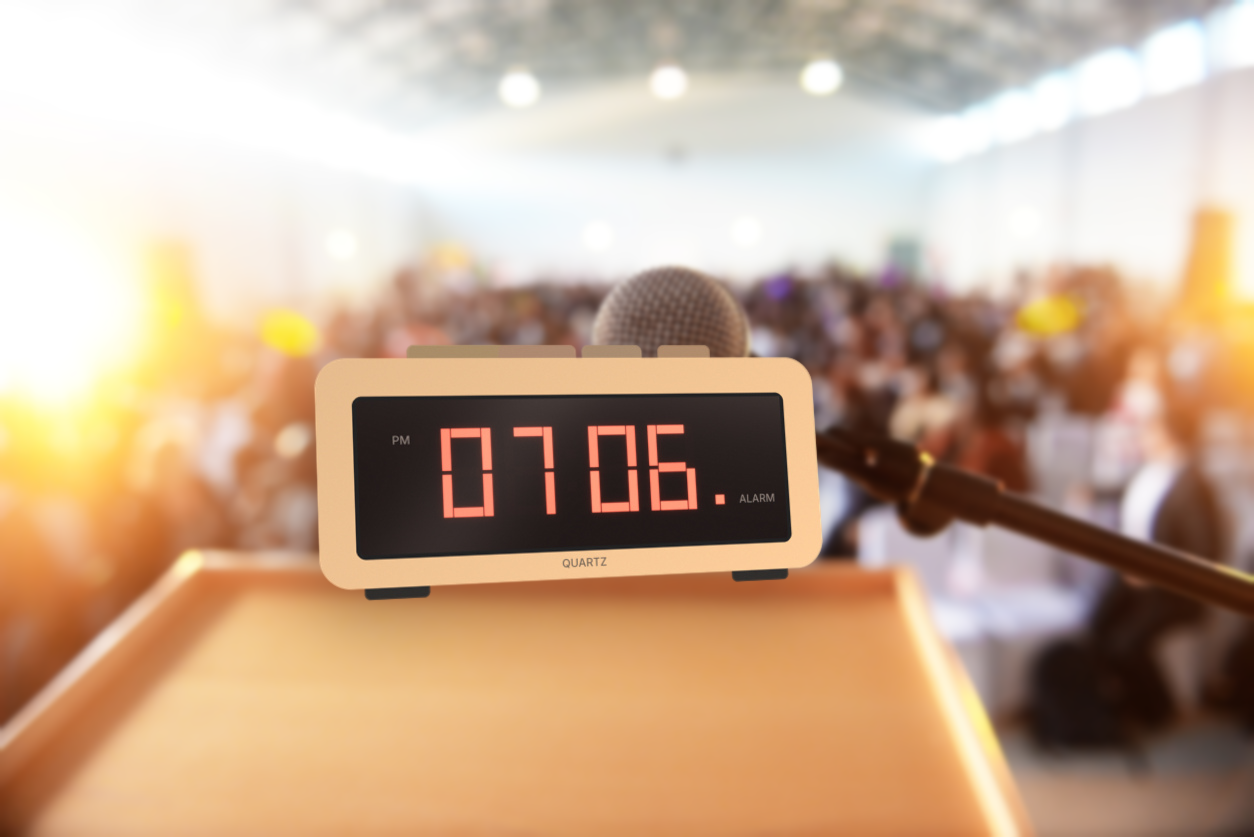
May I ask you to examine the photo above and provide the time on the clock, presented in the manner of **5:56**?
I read **7:06**
